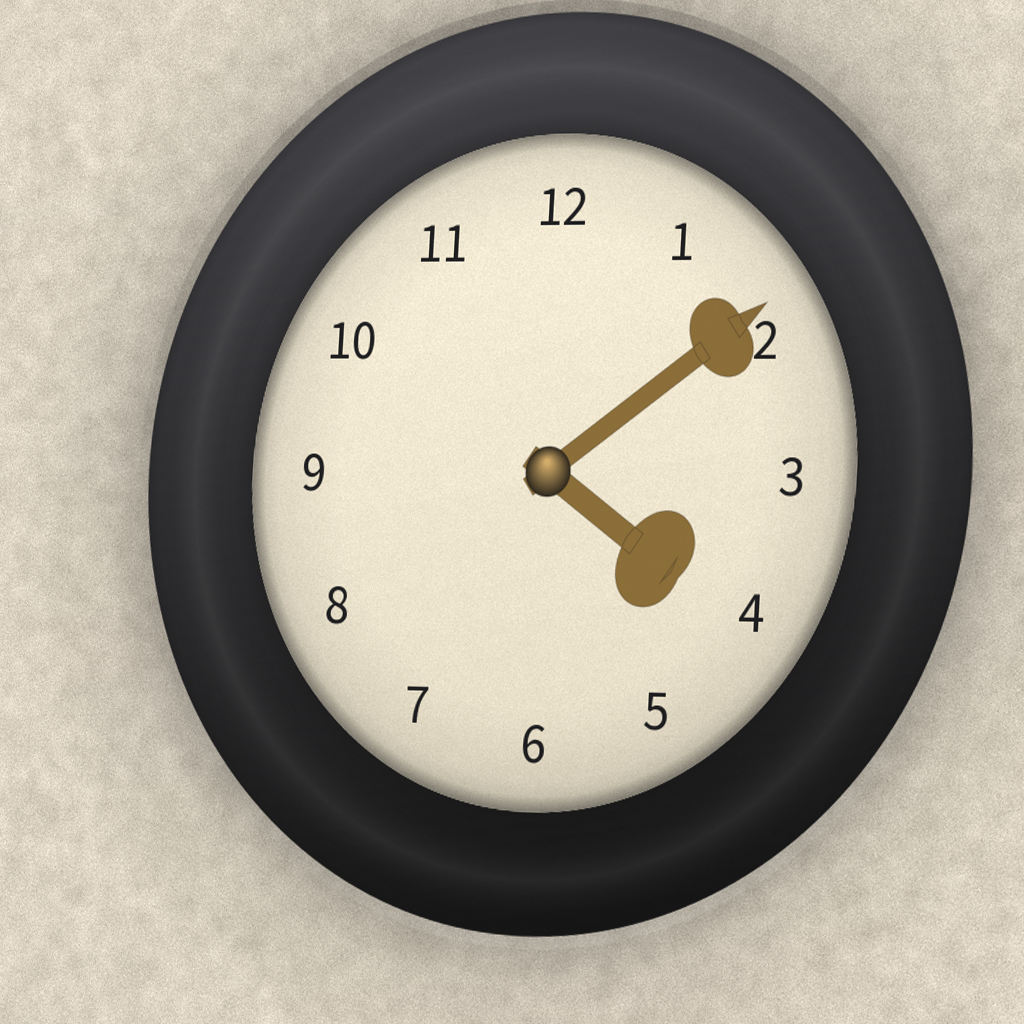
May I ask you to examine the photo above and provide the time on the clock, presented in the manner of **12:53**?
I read **4:09**
